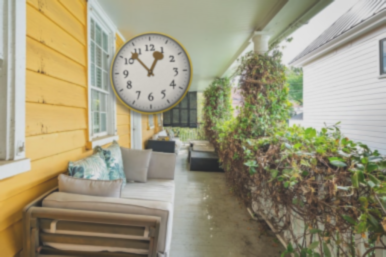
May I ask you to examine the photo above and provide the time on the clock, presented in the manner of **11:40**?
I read **12:53**
